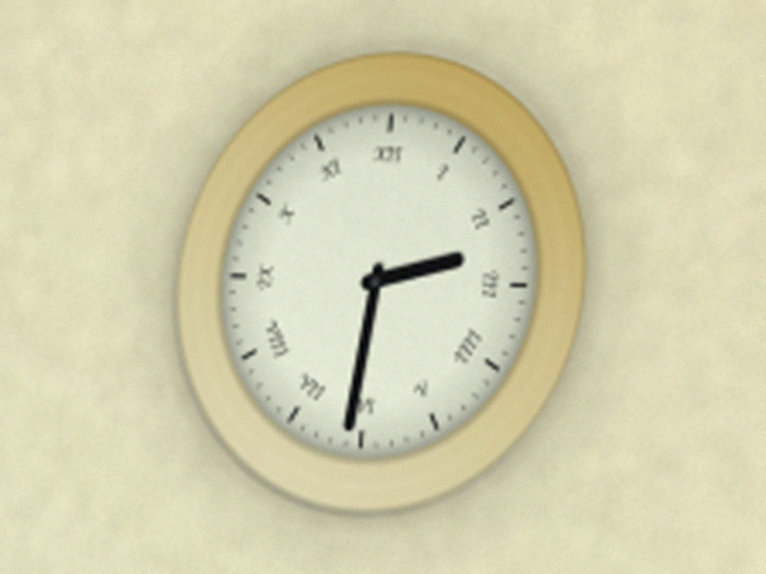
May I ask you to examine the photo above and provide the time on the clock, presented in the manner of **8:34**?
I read **2:31**
